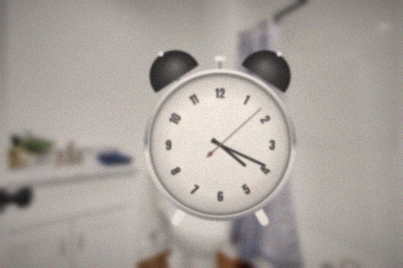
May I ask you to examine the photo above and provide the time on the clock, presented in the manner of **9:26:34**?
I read **4:19:08**
